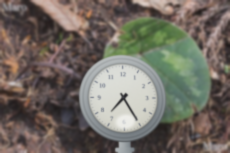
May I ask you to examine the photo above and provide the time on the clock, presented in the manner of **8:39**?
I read **7:25**
